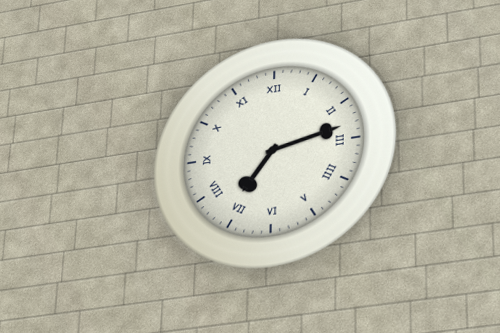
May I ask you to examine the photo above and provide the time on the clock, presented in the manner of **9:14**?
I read **7:13**
